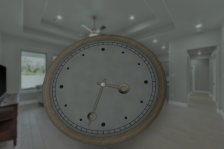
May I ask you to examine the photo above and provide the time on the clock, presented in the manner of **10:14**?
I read **3:33**
